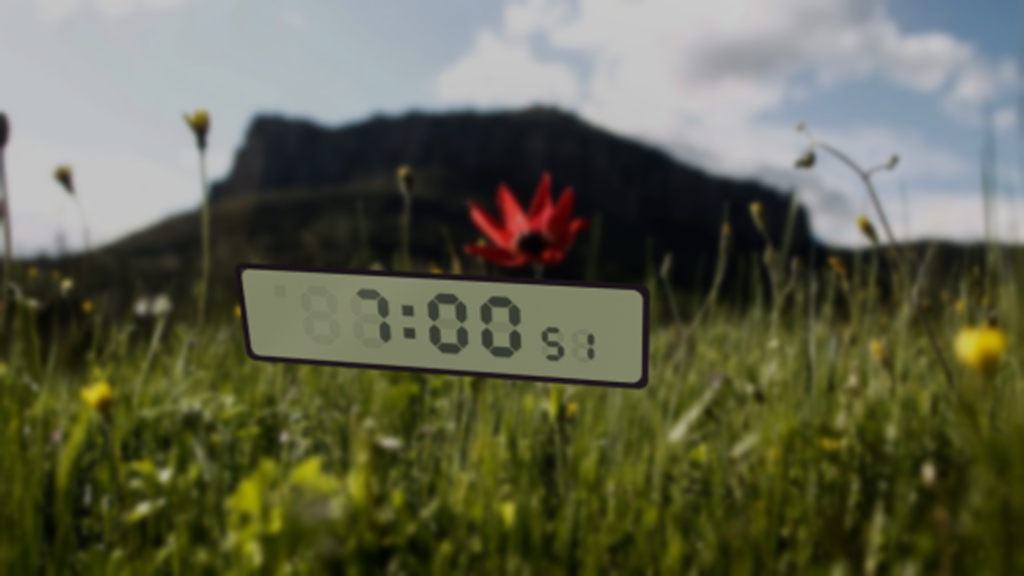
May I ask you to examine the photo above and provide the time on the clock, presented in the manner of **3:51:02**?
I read **7:00:51**
